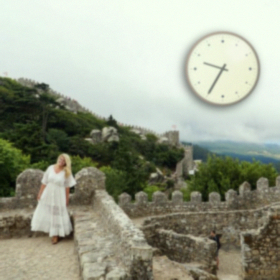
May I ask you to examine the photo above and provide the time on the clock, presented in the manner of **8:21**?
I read **9:35**
